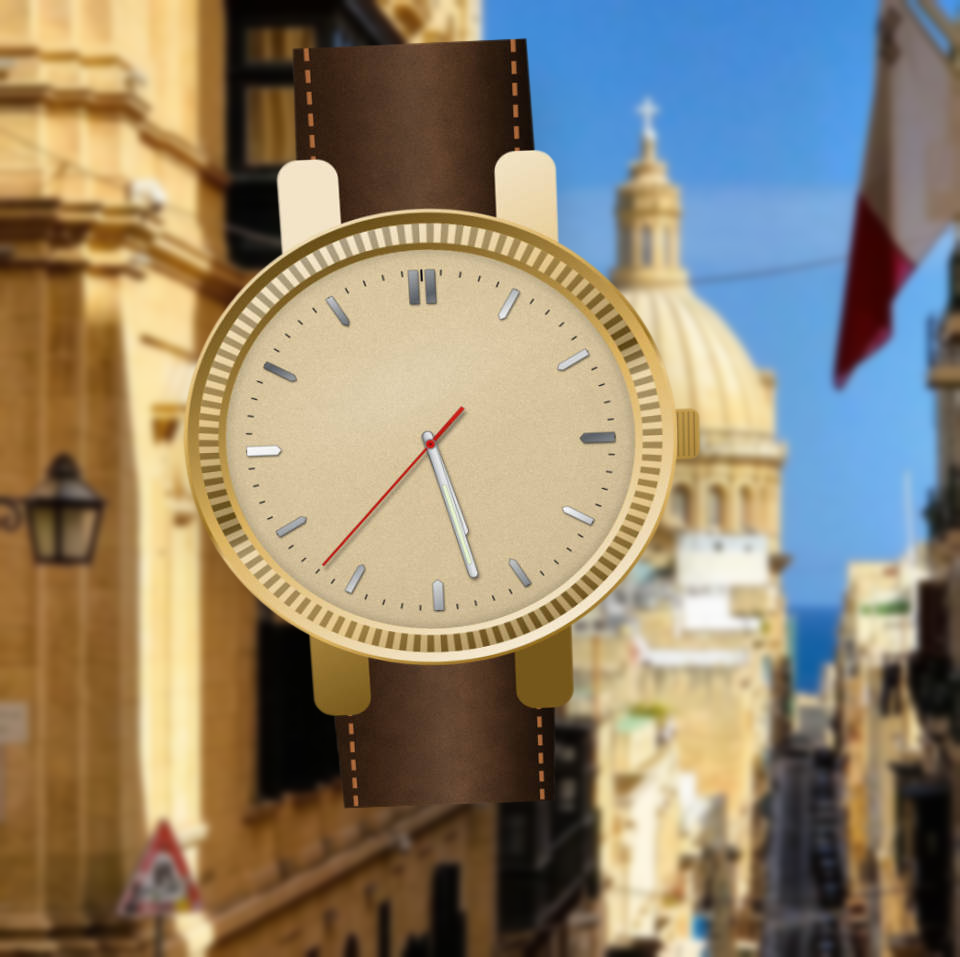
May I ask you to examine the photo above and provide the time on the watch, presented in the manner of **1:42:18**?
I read **5:27:37**
